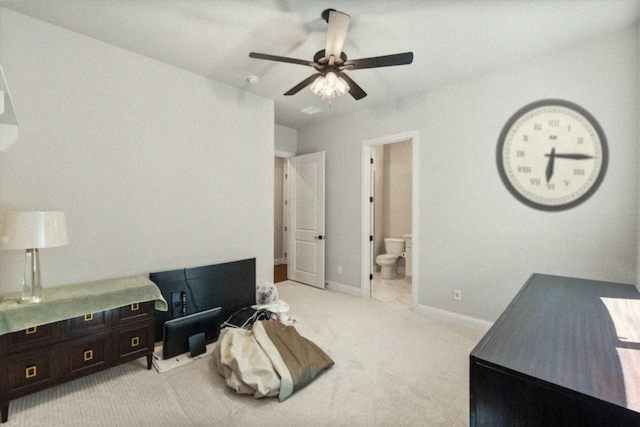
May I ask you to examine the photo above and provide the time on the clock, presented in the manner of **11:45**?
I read **6:15**
